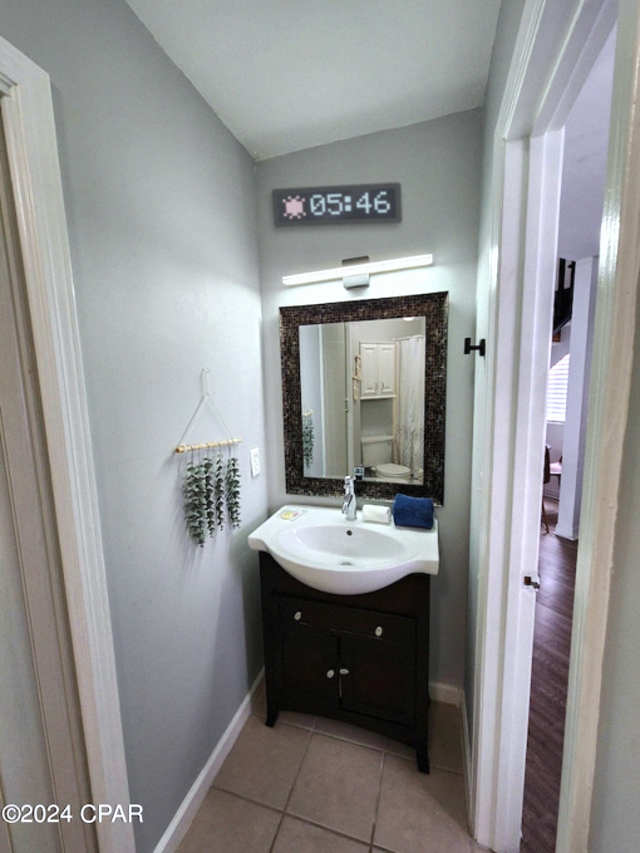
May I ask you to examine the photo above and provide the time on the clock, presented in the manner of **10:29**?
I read **5:46**
